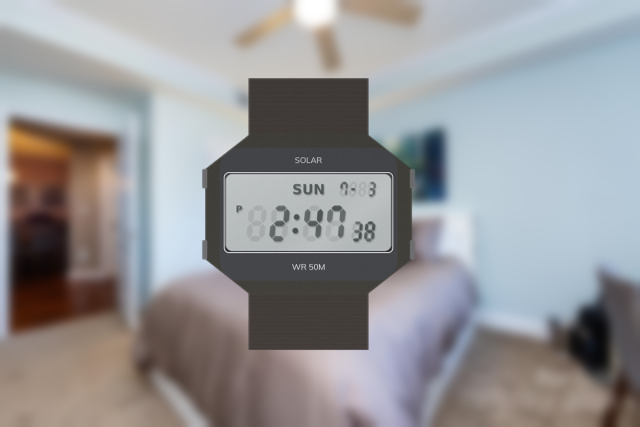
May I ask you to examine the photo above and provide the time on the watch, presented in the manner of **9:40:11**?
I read **2:47:38**
